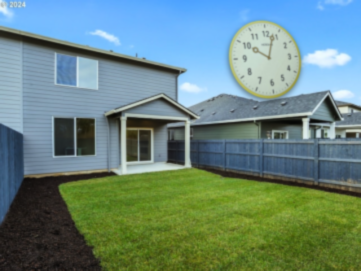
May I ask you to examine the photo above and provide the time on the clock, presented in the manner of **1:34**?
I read **10:03**
